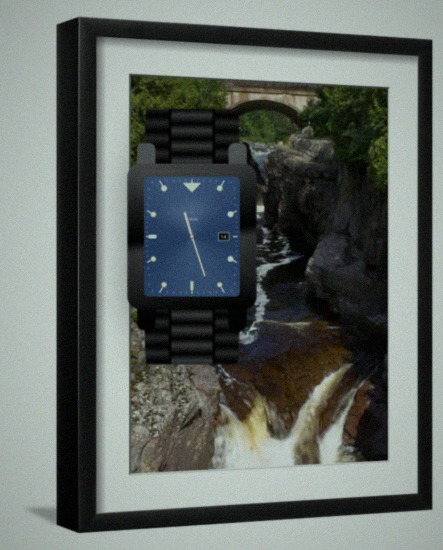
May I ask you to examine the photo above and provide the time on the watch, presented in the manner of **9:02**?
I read **11:27**
